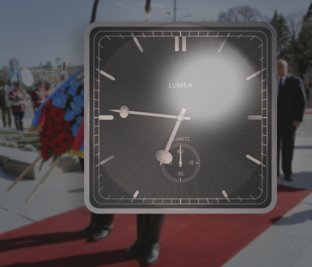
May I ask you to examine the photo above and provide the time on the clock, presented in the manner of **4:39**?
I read **6:46**
